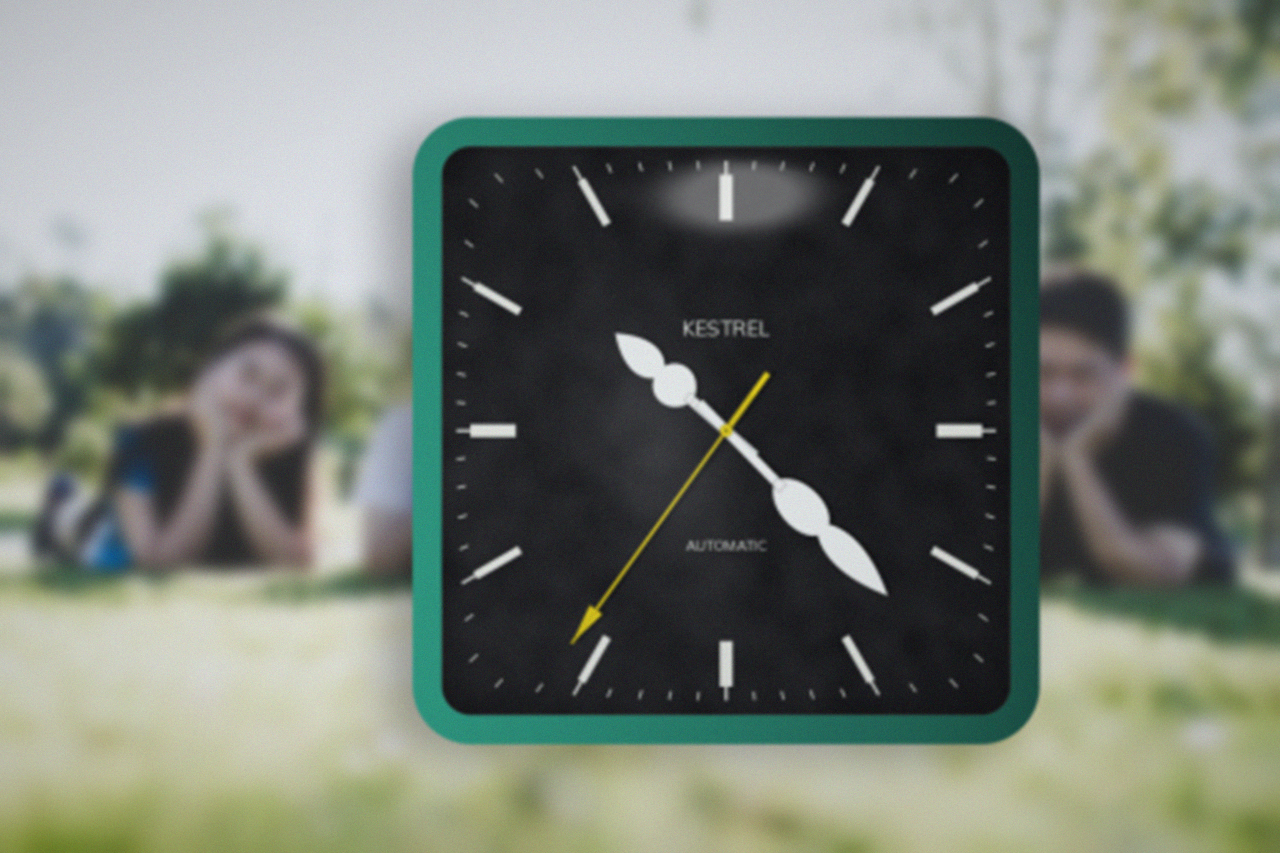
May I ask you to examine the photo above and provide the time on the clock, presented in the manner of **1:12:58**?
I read **10:22:36**
